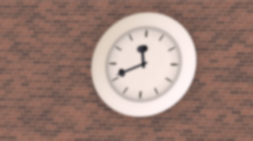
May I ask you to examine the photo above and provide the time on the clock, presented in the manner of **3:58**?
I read **11:41**
